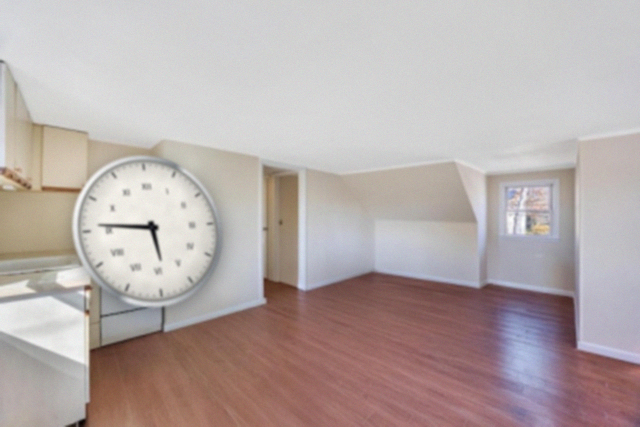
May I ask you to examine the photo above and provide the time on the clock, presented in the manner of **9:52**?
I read **5:46**
